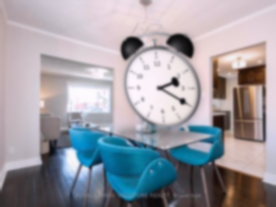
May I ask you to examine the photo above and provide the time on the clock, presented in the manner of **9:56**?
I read **2:20**
